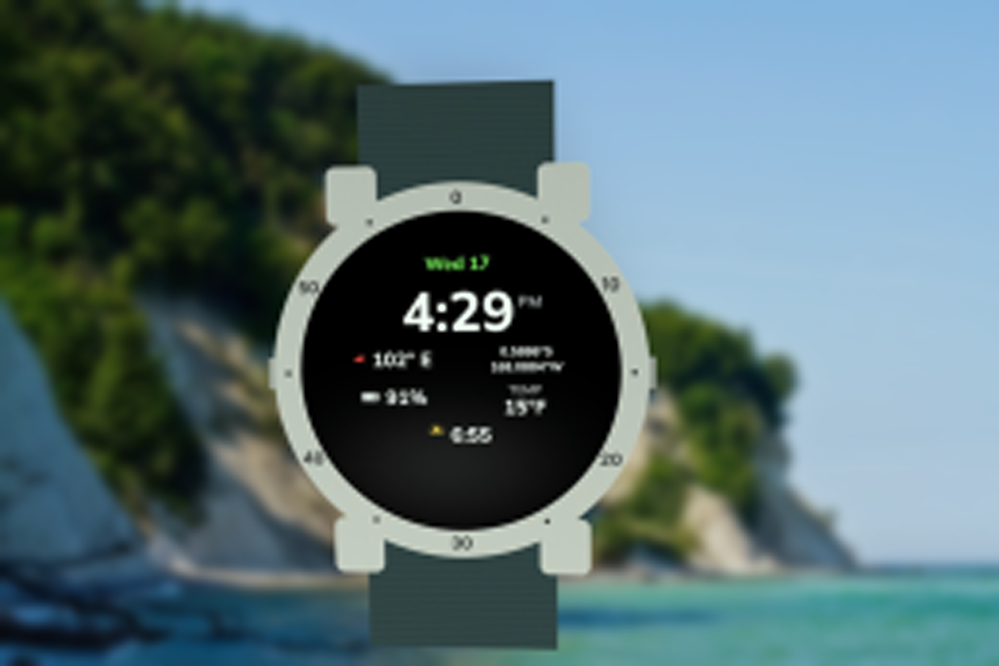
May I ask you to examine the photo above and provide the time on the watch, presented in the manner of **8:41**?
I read **4:29**
